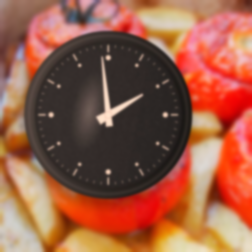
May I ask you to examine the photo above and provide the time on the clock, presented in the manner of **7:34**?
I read **1:59**
